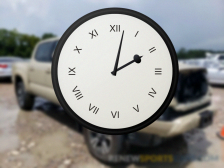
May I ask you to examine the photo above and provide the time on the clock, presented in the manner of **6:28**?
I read **2:02**
